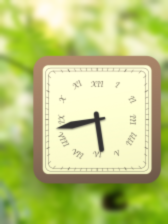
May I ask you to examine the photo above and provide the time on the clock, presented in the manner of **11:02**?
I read **5:43**
